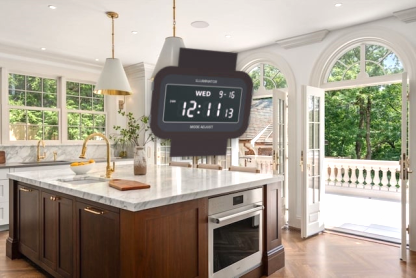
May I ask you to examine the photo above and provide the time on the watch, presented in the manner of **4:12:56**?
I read **12:11:13**
